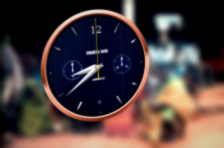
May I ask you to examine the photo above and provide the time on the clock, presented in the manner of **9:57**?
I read **8:39**
